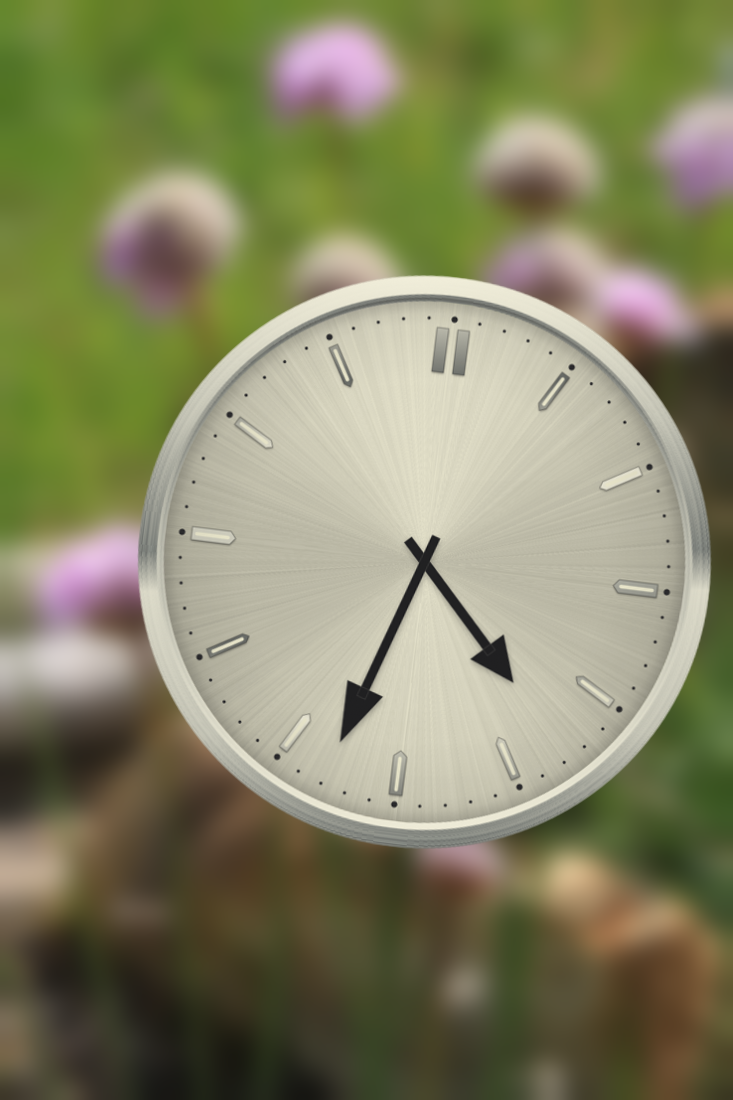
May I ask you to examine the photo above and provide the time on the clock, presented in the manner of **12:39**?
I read **4:33**
